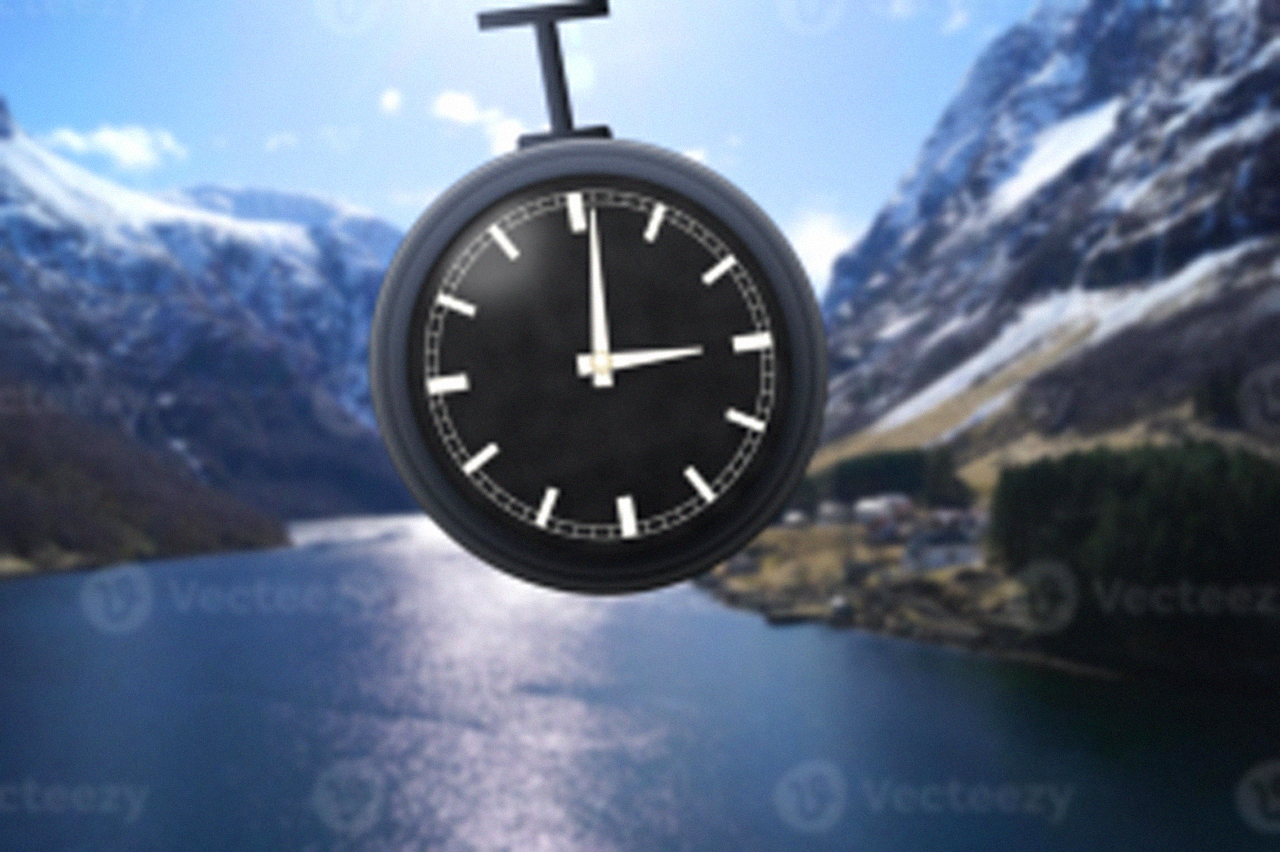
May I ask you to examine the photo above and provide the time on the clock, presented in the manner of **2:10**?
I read **3:01**
